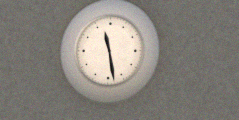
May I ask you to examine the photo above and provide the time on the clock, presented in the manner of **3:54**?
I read **11:28**
